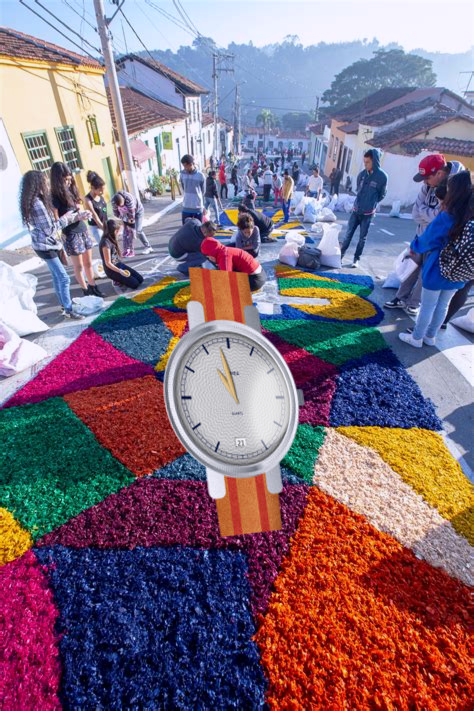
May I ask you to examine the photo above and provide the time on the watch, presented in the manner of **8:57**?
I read **10:58**
